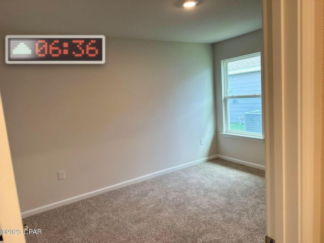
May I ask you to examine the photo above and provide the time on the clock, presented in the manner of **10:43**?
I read **6:36**
